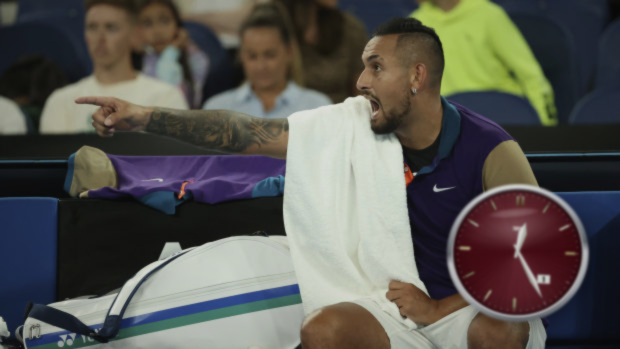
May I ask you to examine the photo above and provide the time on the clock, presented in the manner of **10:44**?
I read **12:25**
